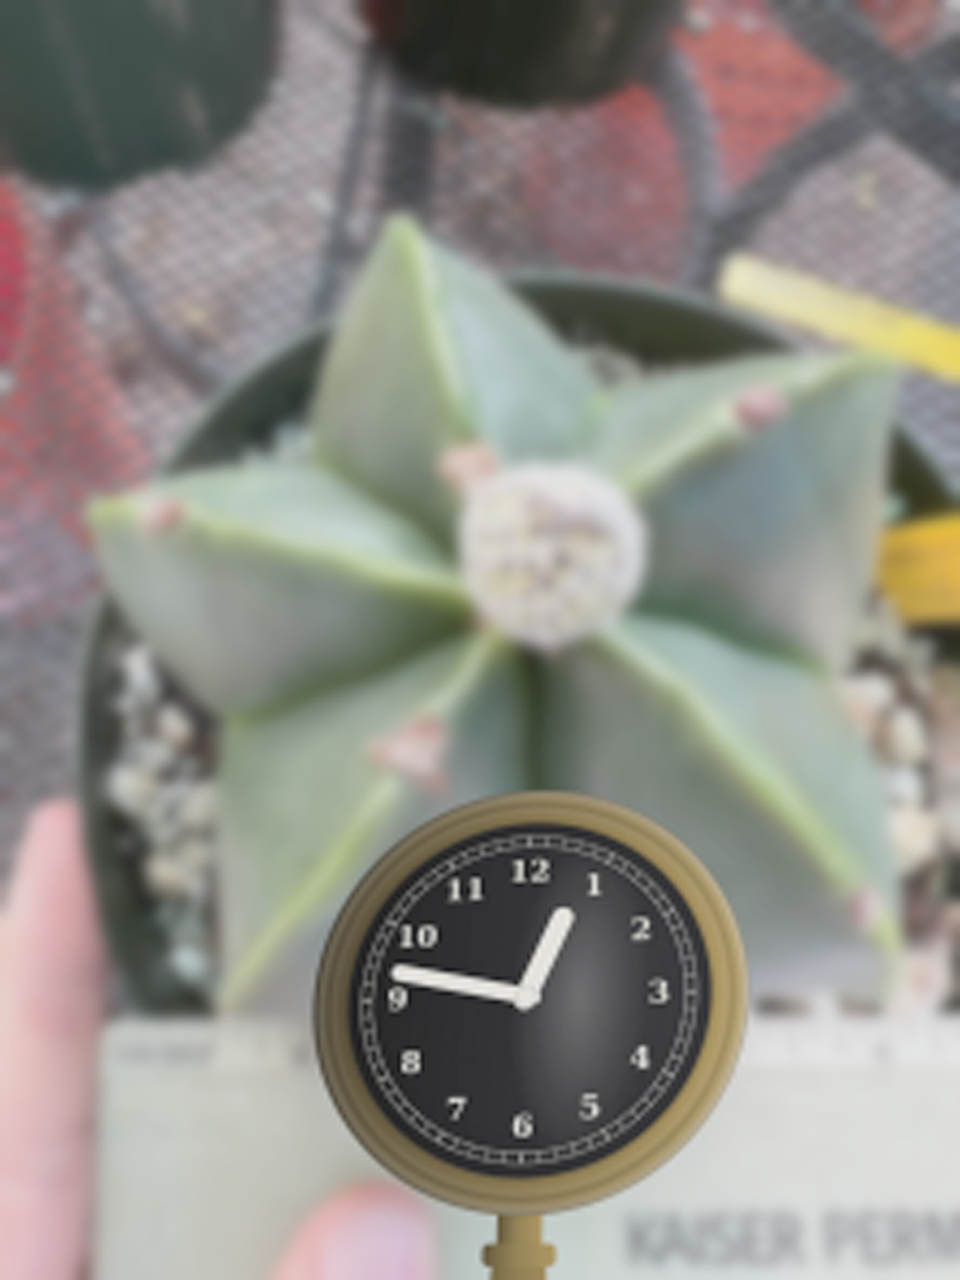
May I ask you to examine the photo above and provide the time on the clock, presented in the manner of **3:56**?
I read **12:47**
